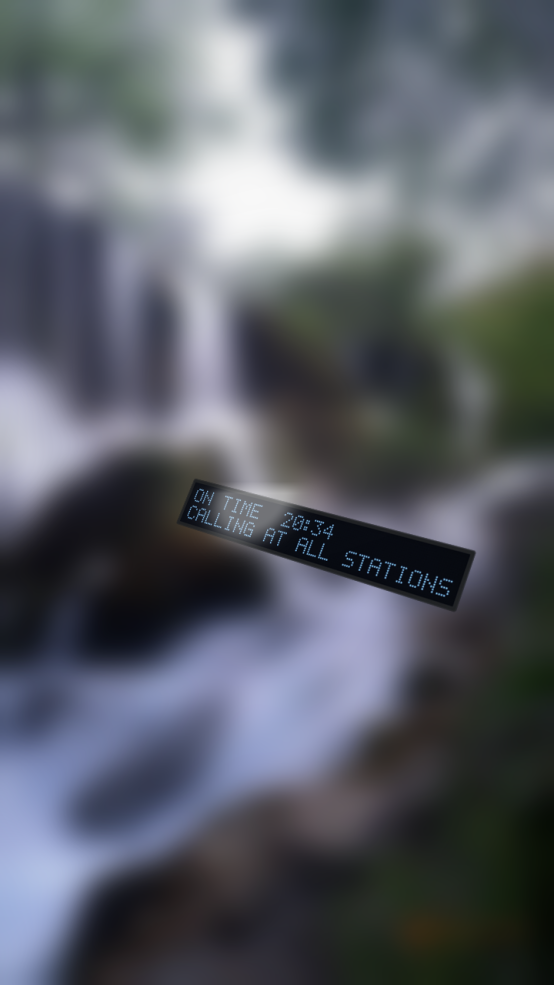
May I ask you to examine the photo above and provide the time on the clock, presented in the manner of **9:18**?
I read **20:34**
